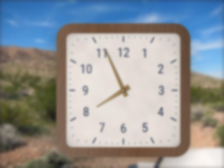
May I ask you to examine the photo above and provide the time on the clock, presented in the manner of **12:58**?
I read **7:56**
